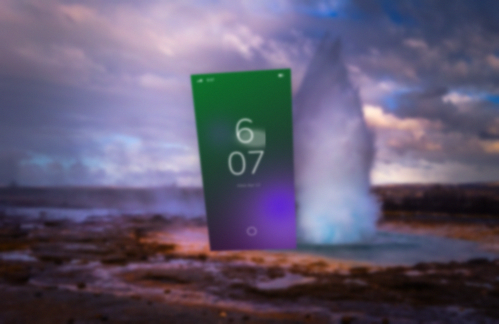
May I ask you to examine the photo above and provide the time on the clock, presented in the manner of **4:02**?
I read **6:07**
